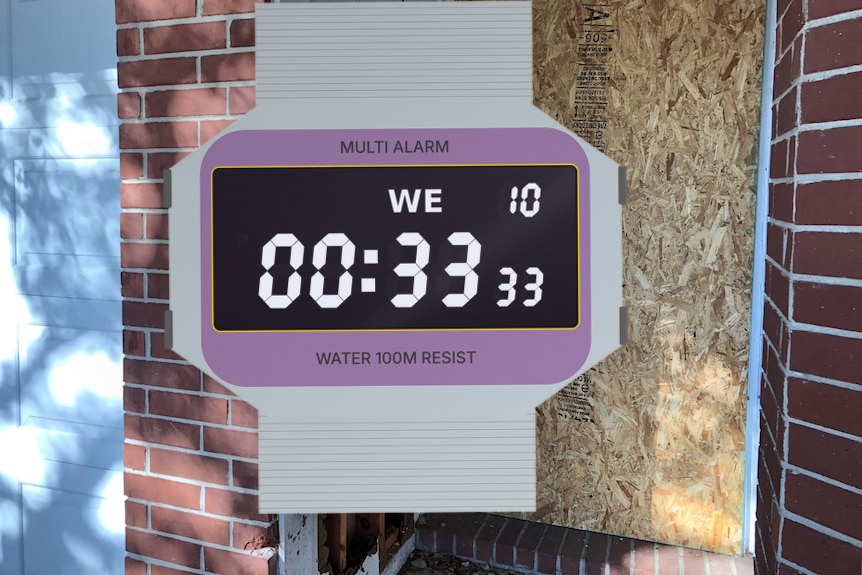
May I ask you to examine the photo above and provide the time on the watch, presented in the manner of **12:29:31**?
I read **0:33:33**
